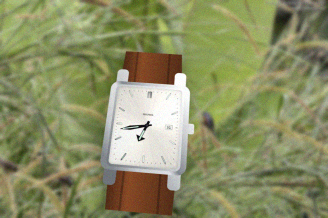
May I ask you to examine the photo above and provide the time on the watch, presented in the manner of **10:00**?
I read **6:43**
